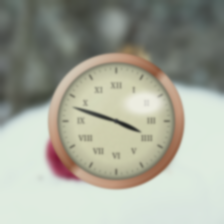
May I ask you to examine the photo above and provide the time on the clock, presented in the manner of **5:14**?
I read **3:48**
